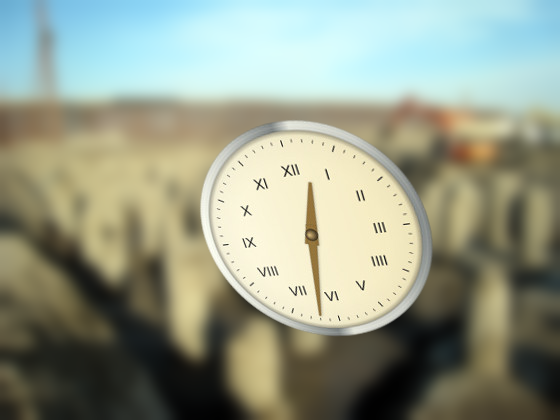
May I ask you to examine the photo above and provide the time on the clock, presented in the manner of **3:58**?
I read **12:32**
